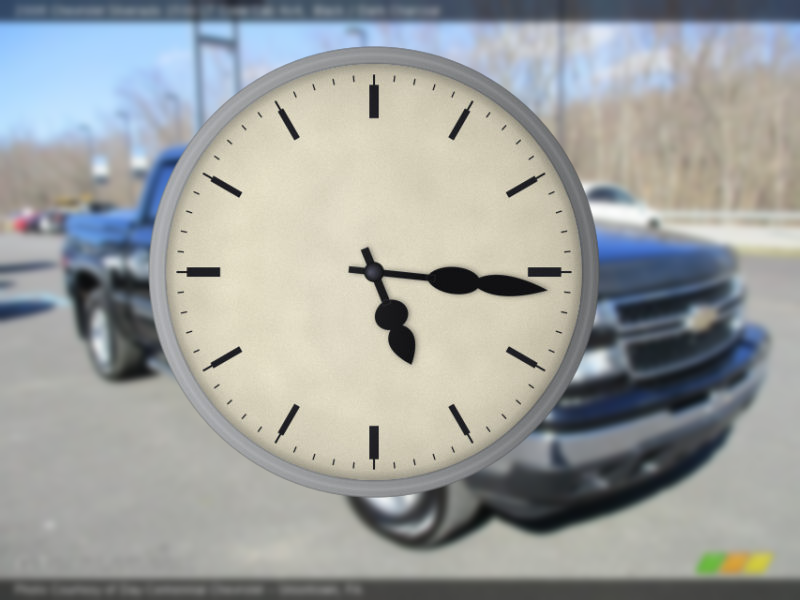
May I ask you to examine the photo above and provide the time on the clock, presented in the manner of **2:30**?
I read **5:16**
